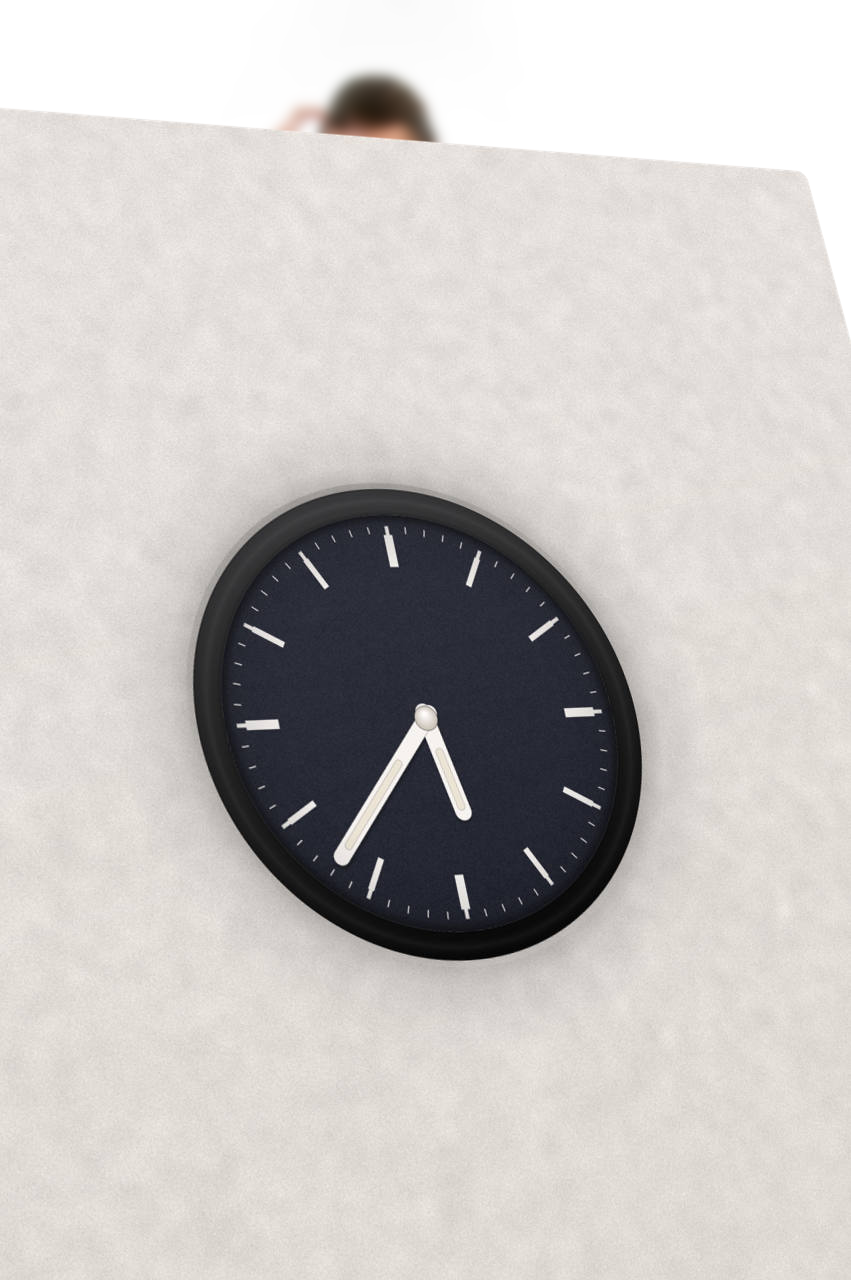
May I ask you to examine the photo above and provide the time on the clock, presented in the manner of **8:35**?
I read **5:37**
